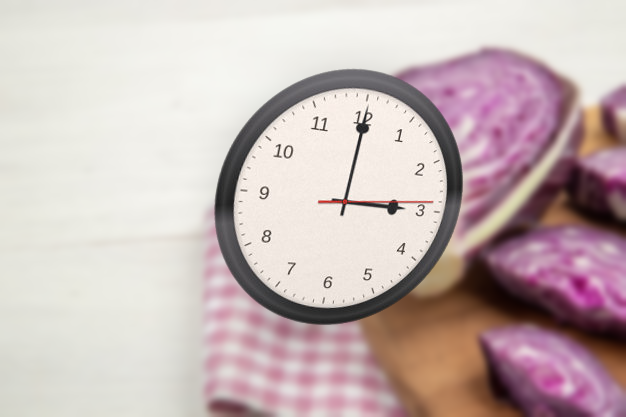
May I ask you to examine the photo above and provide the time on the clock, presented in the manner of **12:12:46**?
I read **3:00:14**
